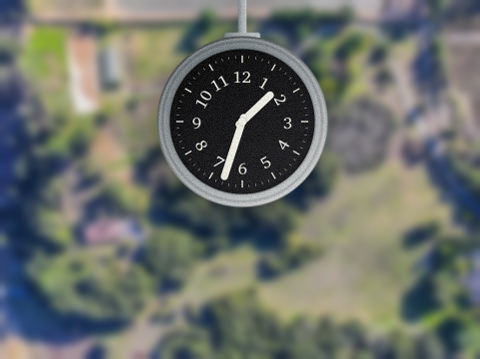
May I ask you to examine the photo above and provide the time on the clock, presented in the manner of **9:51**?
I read **1:33**
